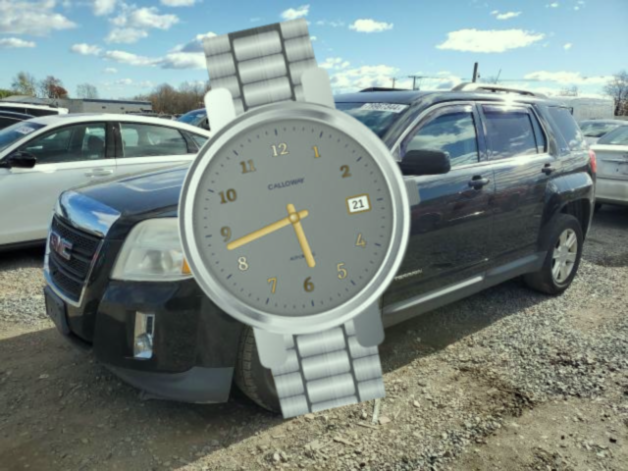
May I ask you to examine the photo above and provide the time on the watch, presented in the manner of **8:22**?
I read **5:43**
